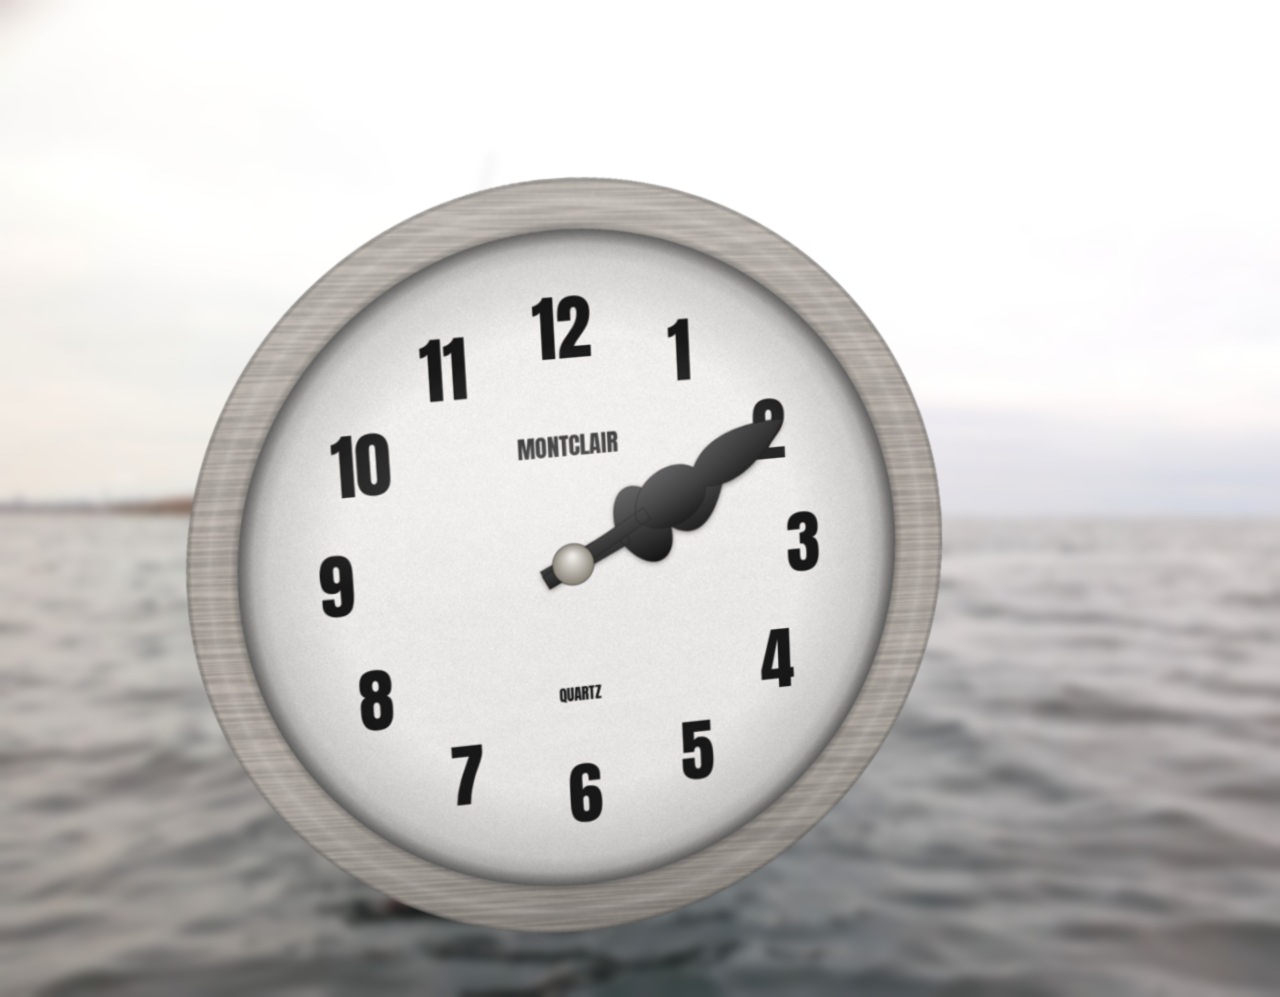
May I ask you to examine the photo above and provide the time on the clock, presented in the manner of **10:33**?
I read **2:10**
